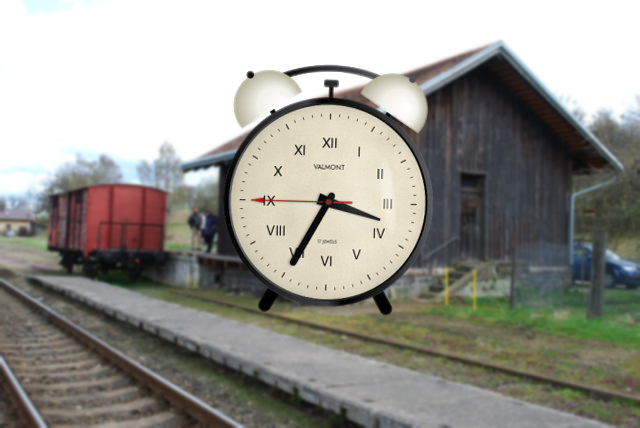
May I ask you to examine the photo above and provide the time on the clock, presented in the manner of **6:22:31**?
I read **3:34:45**
